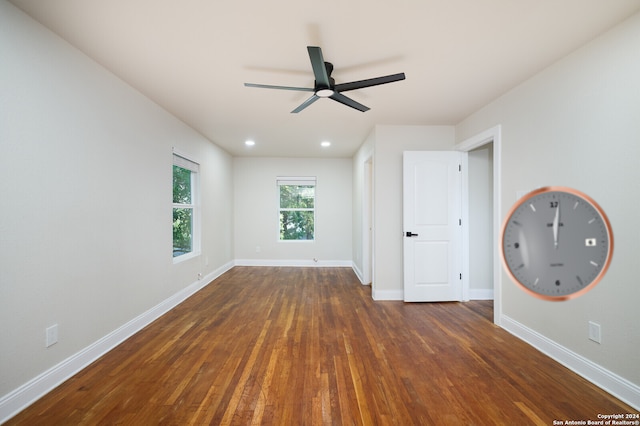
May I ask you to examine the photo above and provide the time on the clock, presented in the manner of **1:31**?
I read **12:01**
